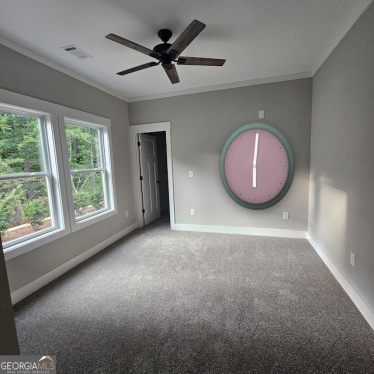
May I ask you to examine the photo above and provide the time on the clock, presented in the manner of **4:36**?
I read **6:01**
